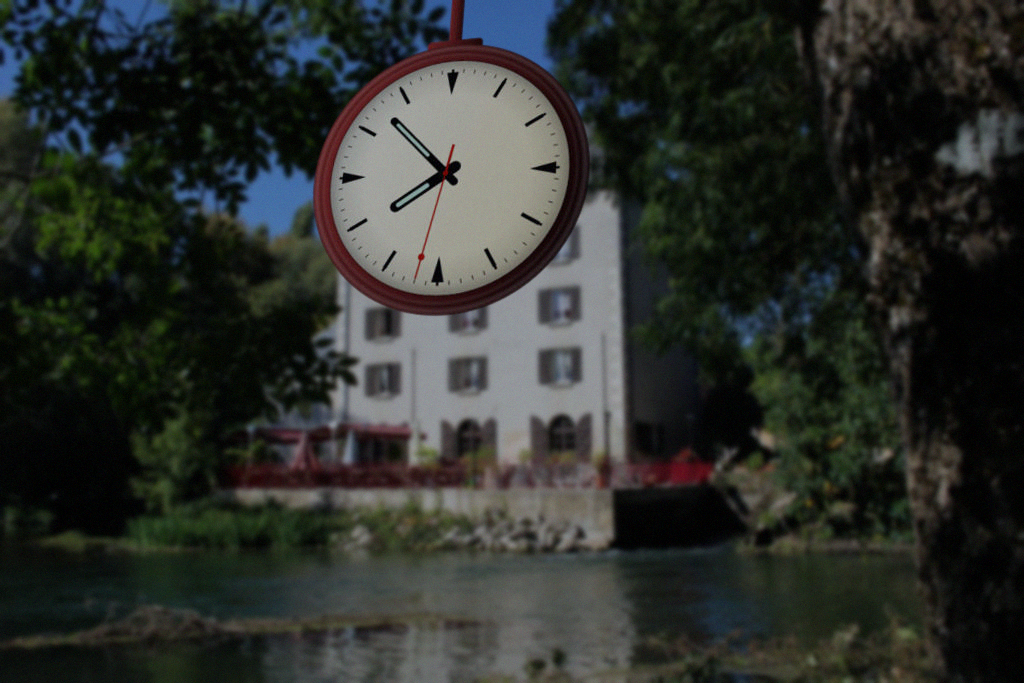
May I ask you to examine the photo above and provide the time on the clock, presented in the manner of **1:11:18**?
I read **7:52:32**
